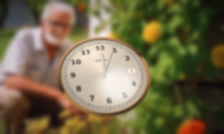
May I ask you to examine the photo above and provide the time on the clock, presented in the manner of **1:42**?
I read **12:04**
